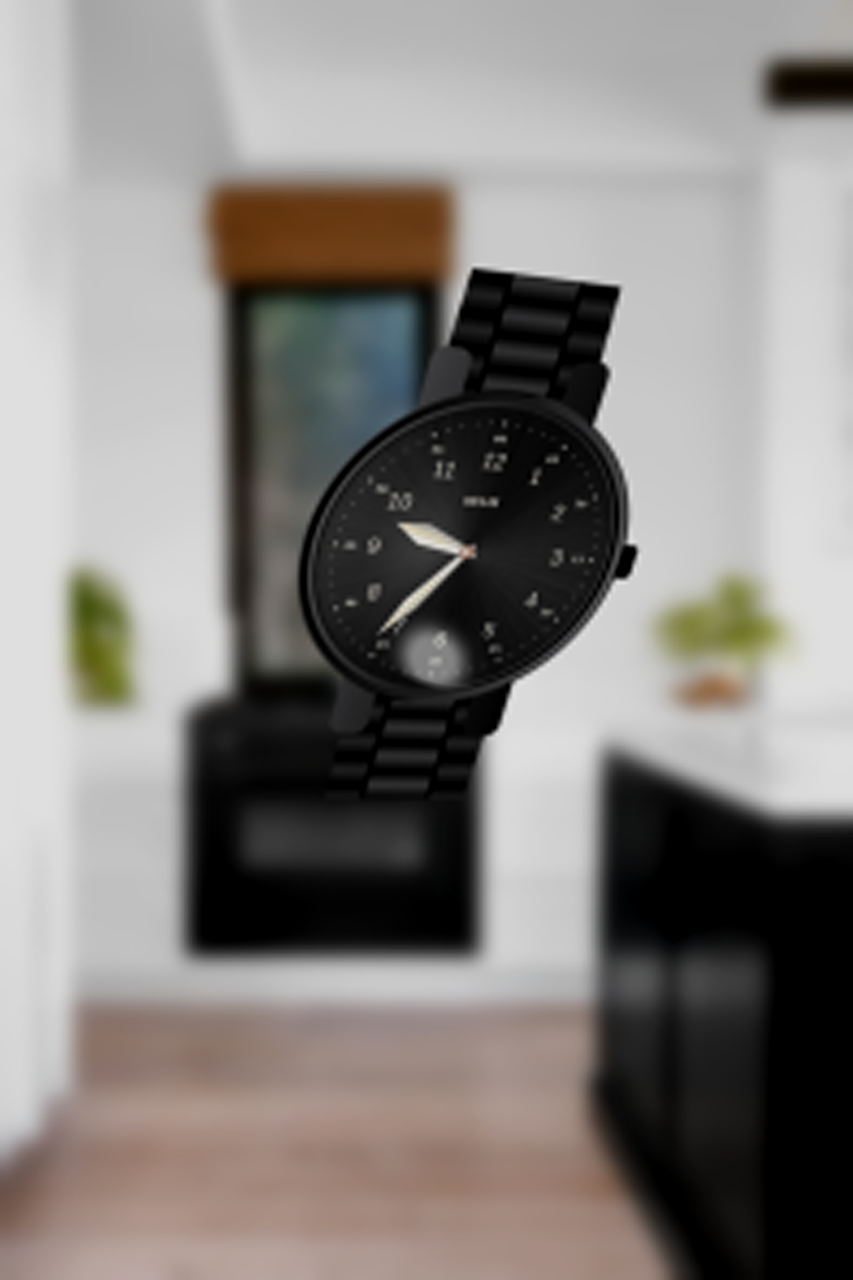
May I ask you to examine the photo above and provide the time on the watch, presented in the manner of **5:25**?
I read **9:36**
